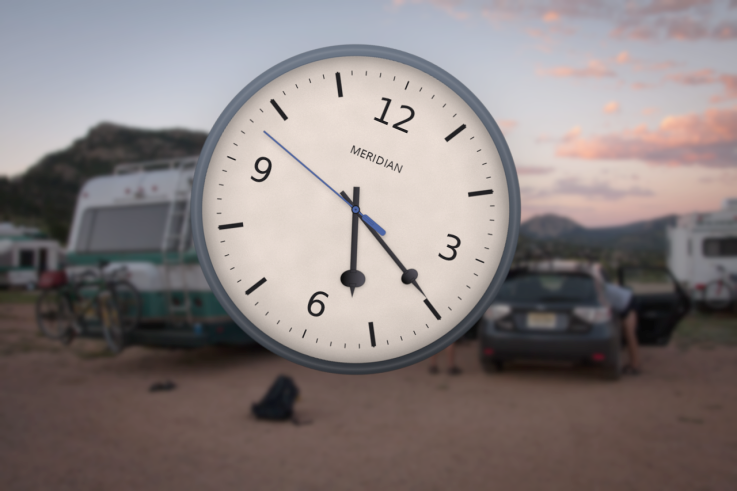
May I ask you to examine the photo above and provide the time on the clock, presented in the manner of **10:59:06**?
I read **5:19:48**
